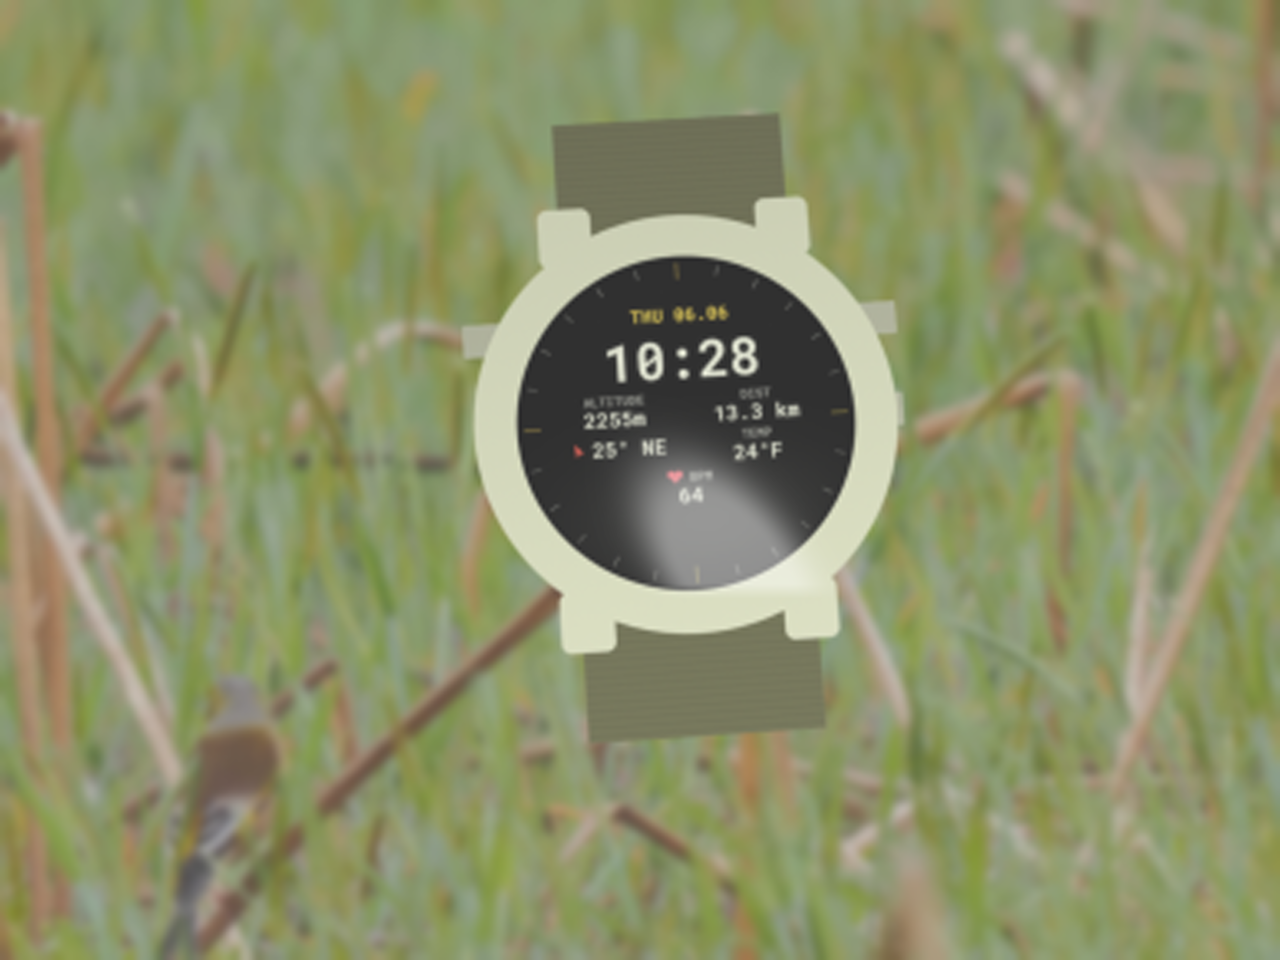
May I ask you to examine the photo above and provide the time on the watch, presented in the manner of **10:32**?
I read **10:28**
